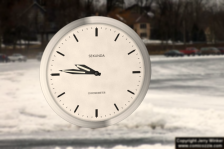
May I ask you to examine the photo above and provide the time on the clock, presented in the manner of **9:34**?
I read **9:46**
